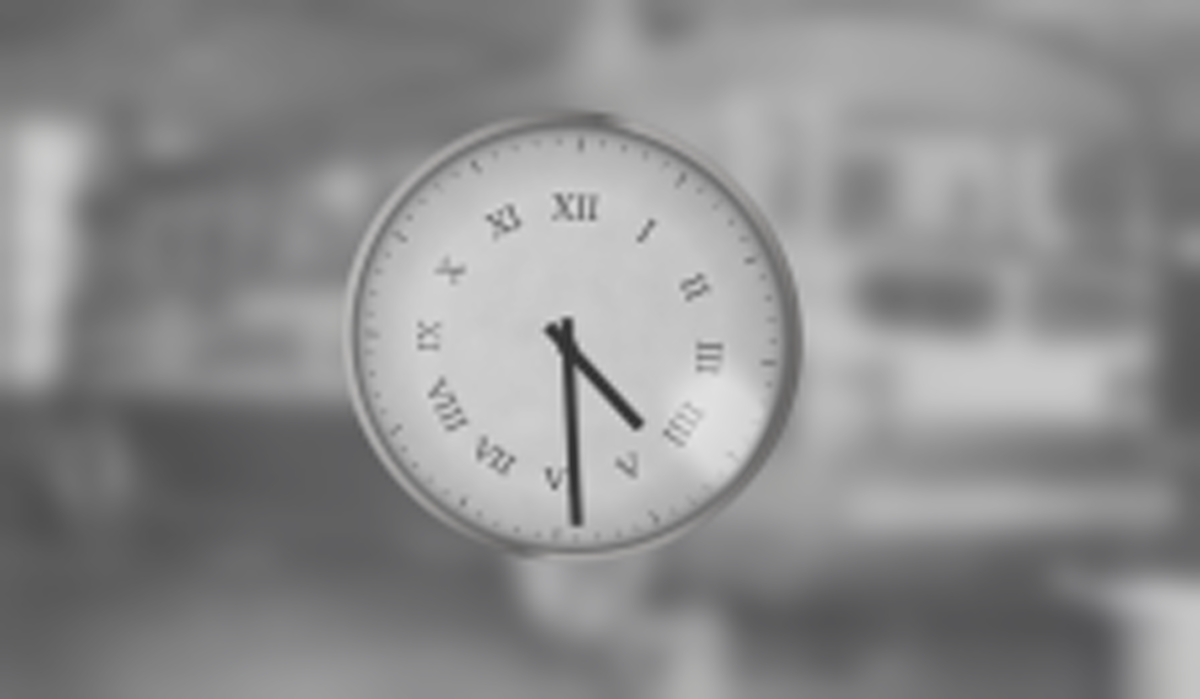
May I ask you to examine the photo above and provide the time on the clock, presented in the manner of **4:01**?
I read **4:29**
